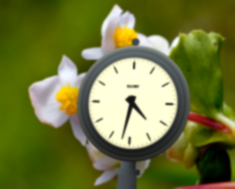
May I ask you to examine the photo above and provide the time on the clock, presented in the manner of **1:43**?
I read **4:32**
